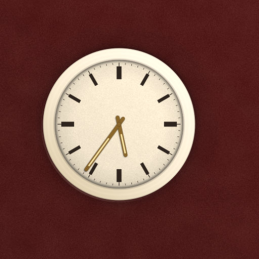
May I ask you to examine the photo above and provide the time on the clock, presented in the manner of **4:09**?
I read **5:36**
